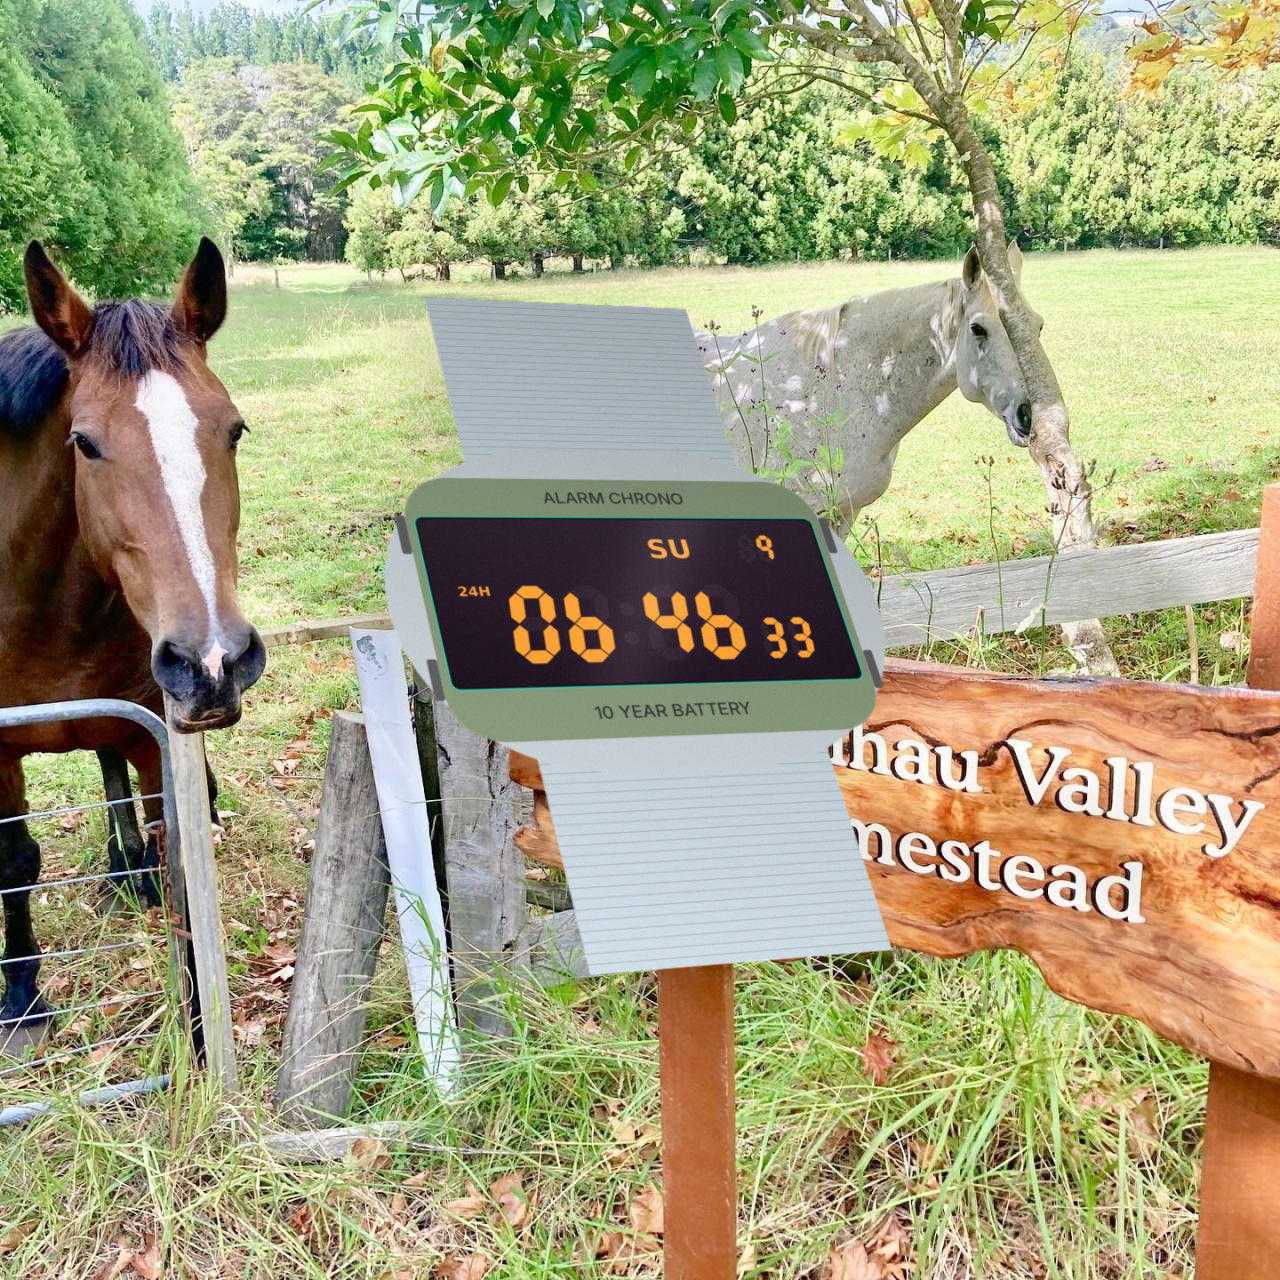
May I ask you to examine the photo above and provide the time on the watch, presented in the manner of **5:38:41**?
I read **6:46:33**
